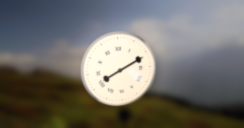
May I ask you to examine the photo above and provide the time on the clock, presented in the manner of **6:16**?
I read **8:11**
